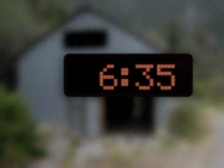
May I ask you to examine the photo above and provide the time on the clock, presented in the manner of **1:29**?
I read **6:35**
